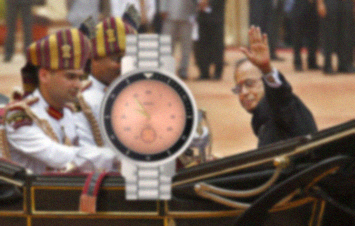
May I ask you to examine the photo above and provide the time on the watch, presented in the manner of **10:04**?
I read **9:54**
